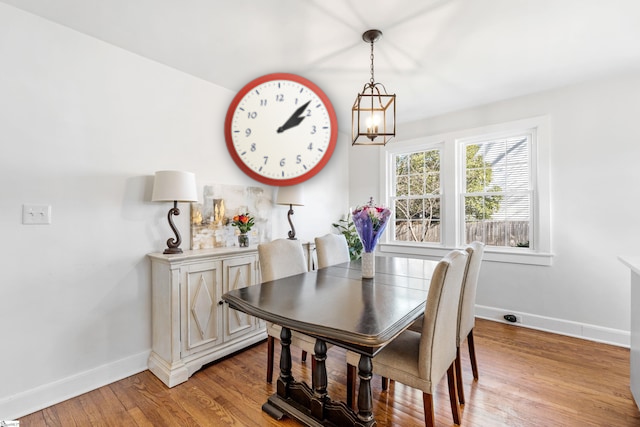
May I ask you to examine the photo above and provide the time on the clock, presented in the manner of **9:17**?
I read **2:08**
